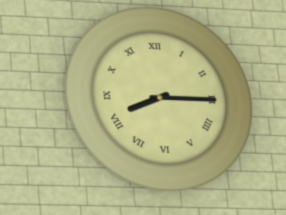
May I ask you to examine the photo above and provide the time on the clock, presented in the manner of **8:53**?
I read **8:15**
